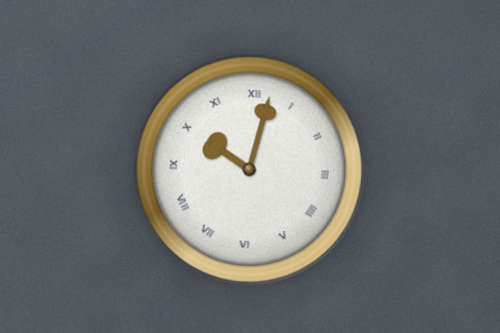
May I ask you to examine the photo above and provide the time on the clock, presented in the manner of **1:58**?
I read **10:02**
